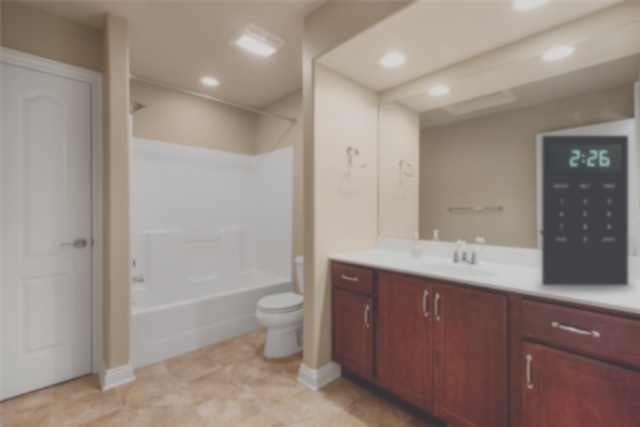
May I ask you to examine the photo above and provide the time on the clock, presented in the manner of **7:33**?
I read **2:26**
